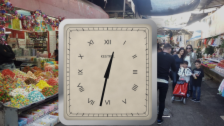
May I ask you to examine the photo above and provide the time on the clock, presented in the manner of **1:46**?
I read **12:32**
